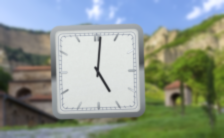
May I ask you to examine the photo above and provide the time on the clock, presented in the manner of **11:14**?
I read **5:01**
